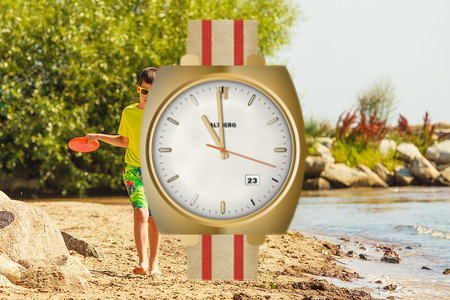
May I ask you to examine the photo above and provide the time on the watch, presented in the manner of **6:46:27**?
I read **10:59:18**
